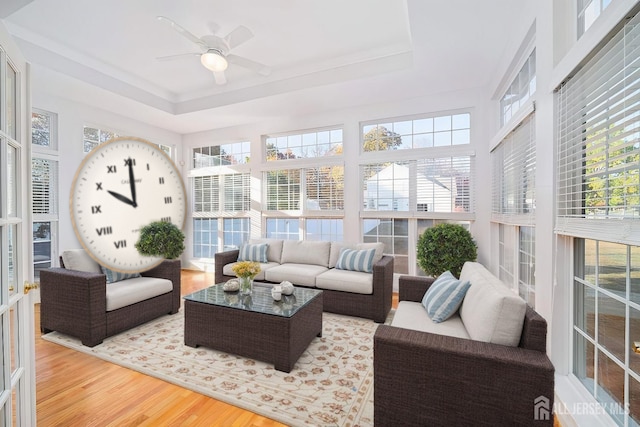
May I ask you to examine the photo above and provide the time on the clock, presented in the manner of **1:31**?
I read **10:00**
